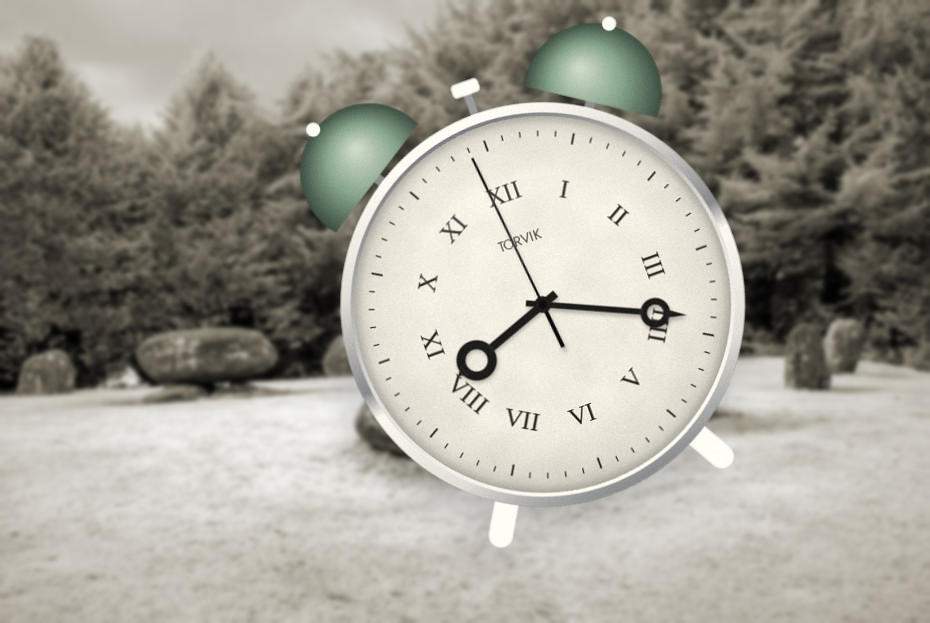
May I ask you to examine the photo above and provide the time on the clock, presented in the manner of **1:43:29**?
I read **8:18:59**
